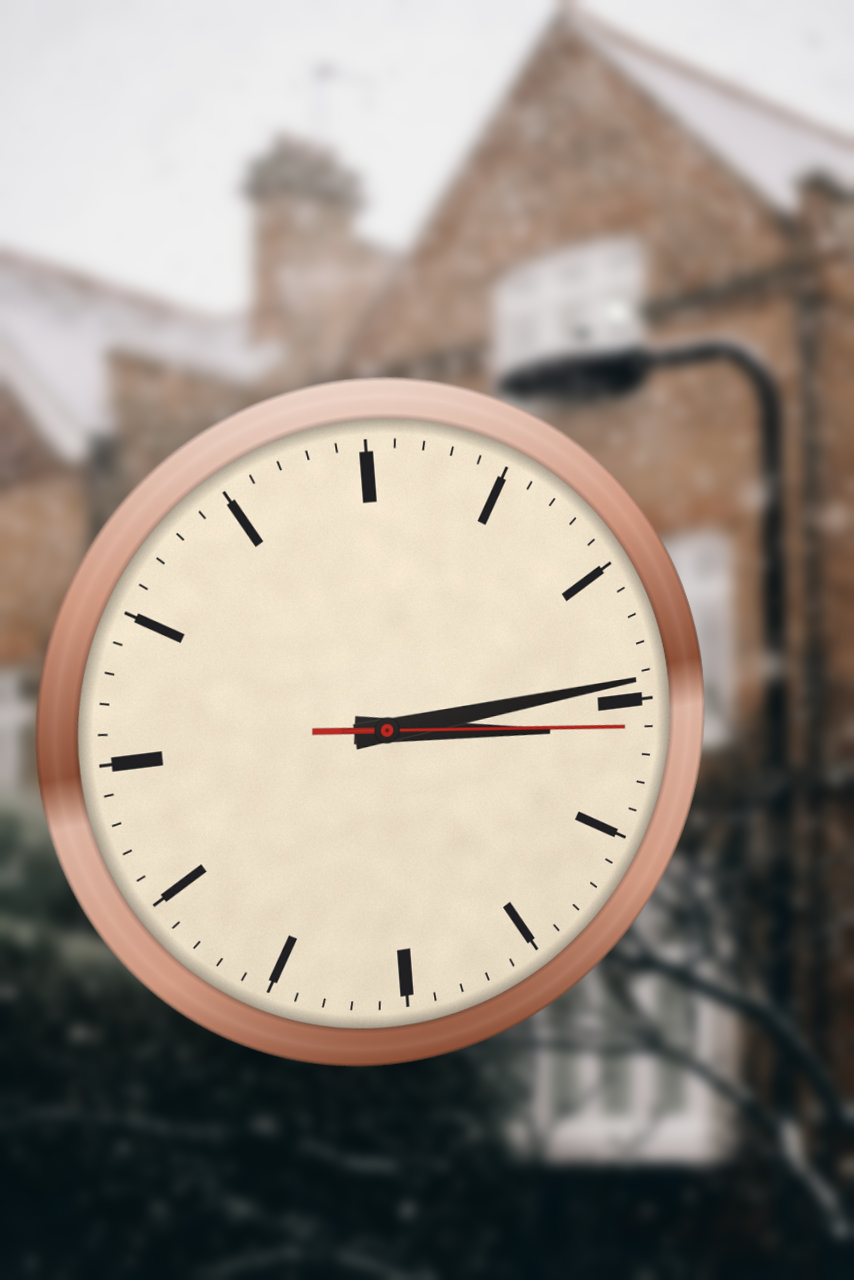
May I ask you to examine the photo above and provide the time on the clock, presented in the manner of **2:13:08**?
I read **3:14:16**
